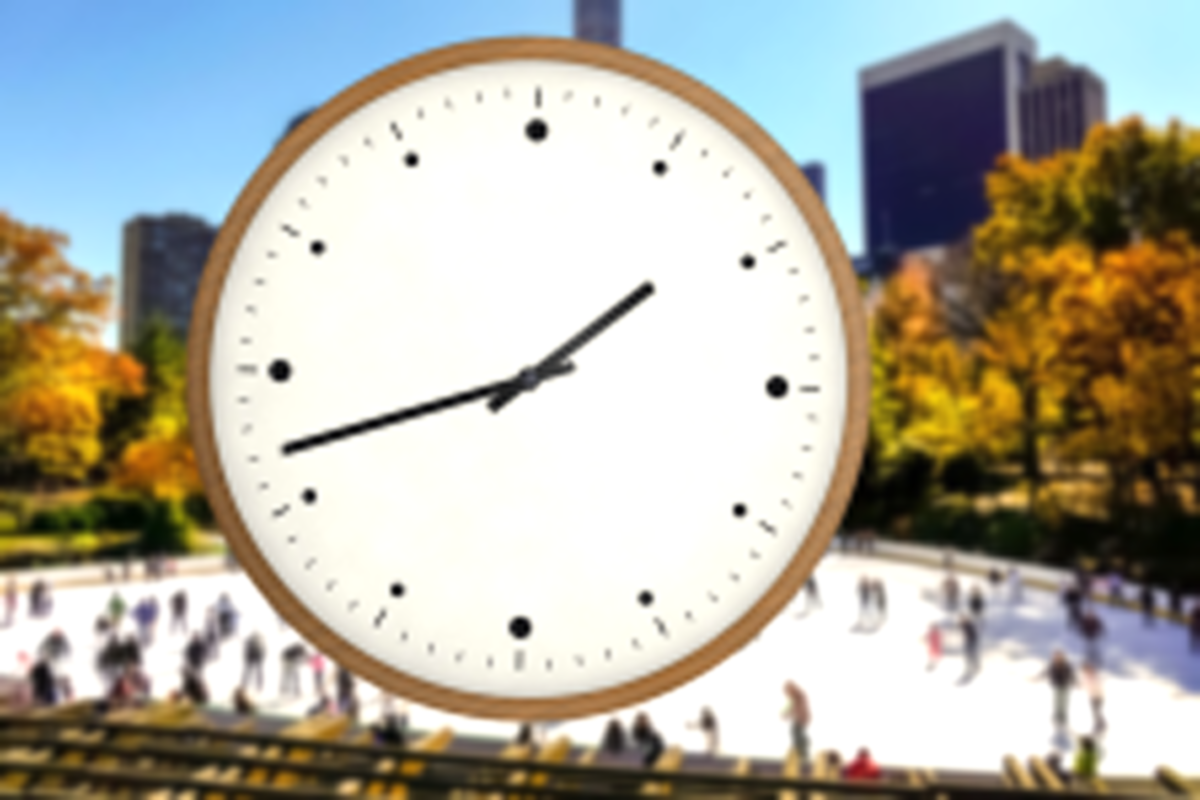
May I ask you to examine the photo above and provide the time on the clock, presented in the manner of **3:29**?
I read **1:42**
